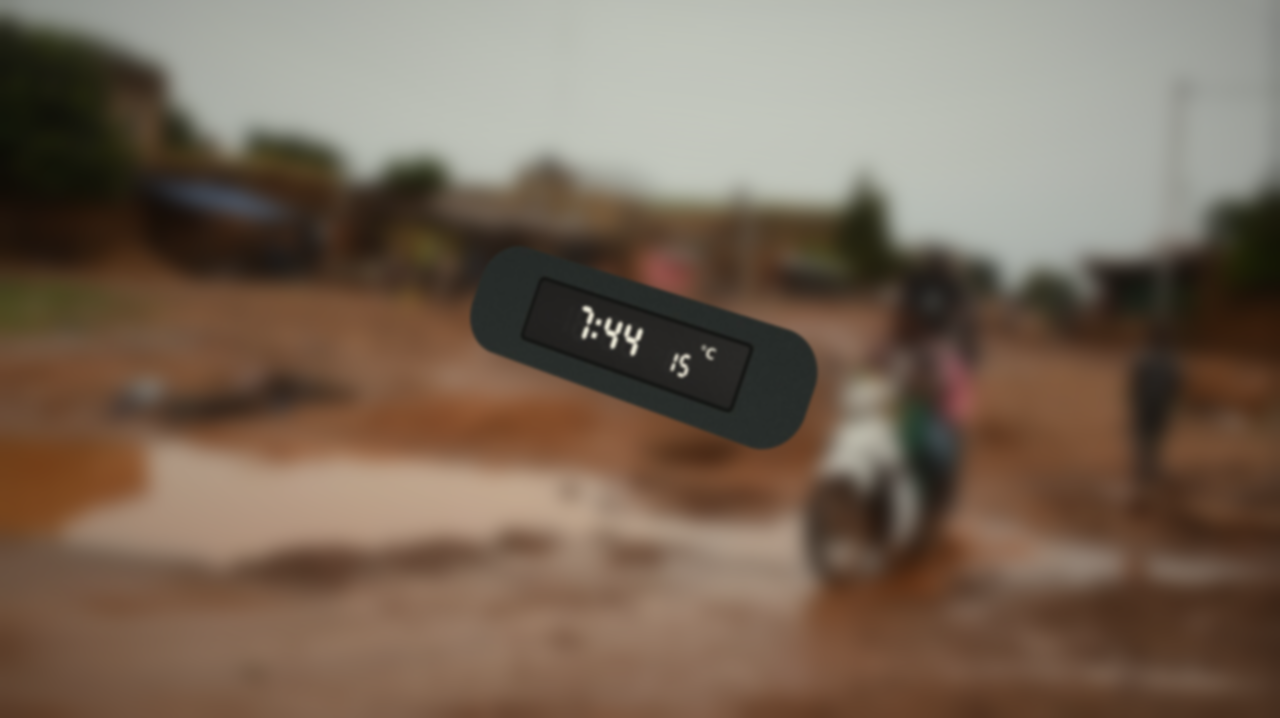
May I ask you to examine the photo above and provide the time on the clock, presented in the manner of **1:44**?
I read **7:44**
